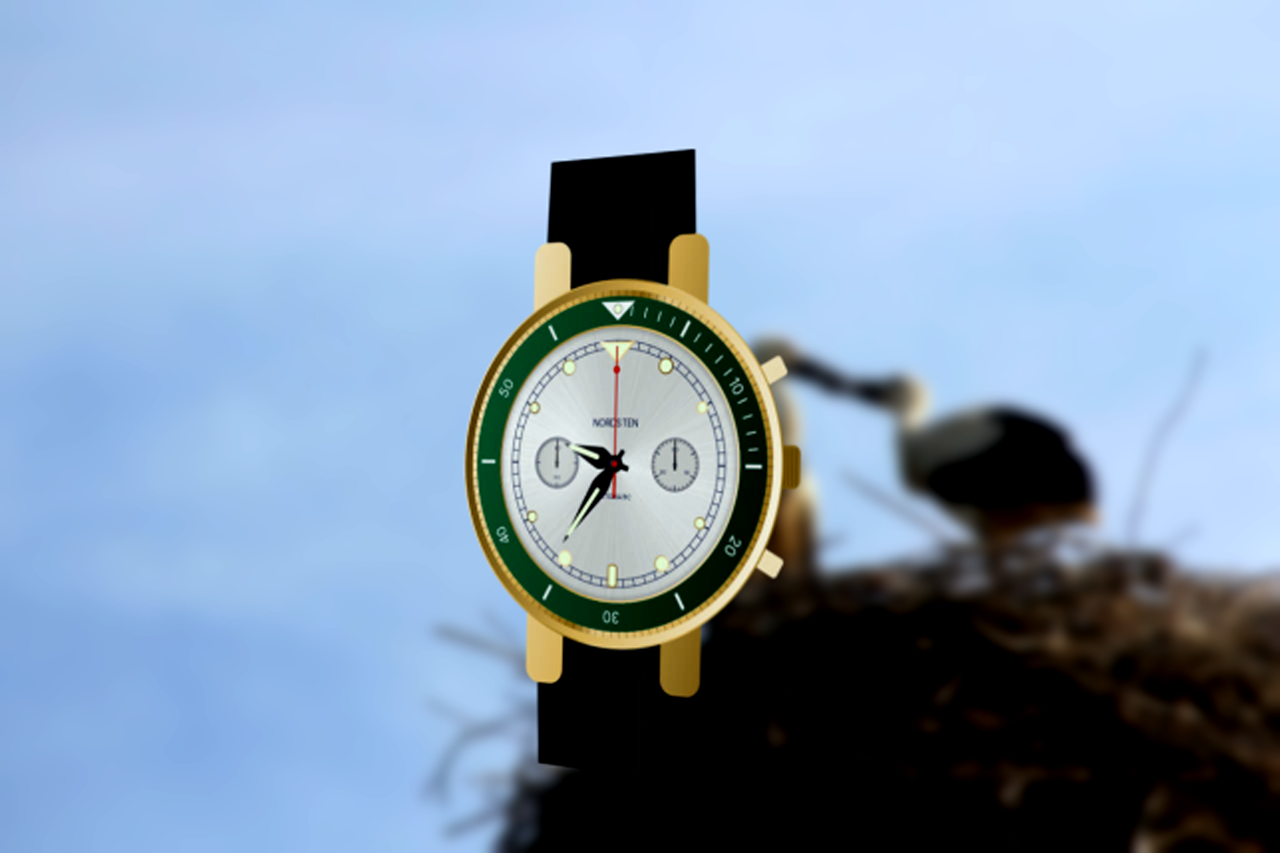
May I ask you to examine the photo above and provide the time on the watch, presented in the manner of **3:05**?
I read **9:36**
